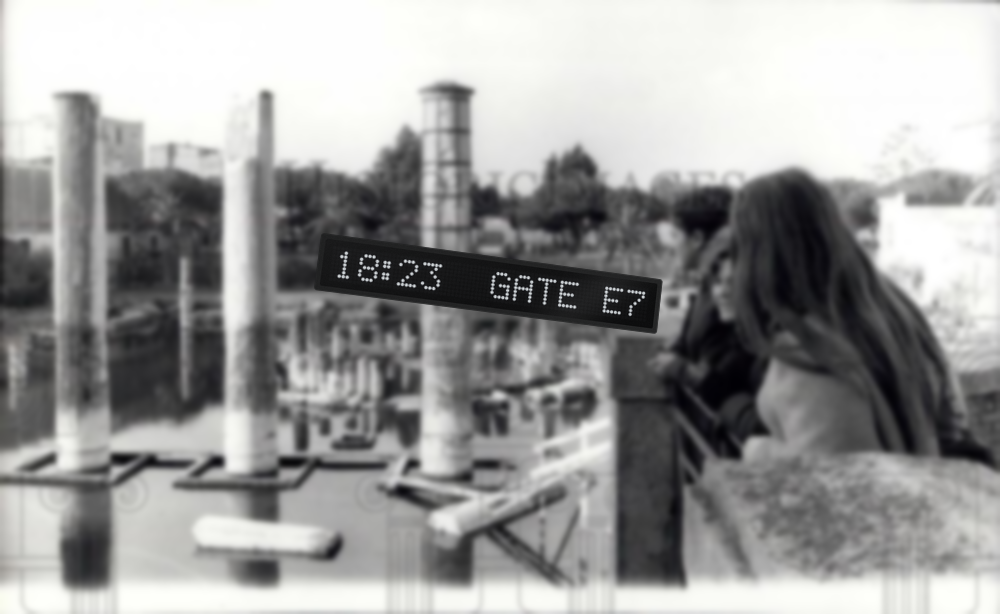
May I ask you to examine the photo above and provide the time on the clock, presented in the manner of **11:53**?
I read **18:23**
